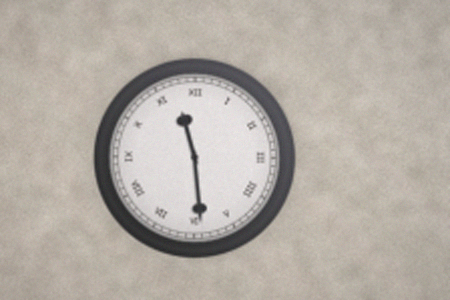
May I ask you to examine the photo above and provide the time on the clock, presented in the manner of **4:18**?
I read **11:29**
